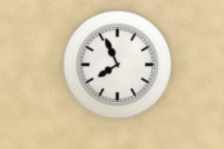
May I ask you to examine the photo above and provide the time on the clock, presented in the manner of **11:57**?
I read **7:56**
